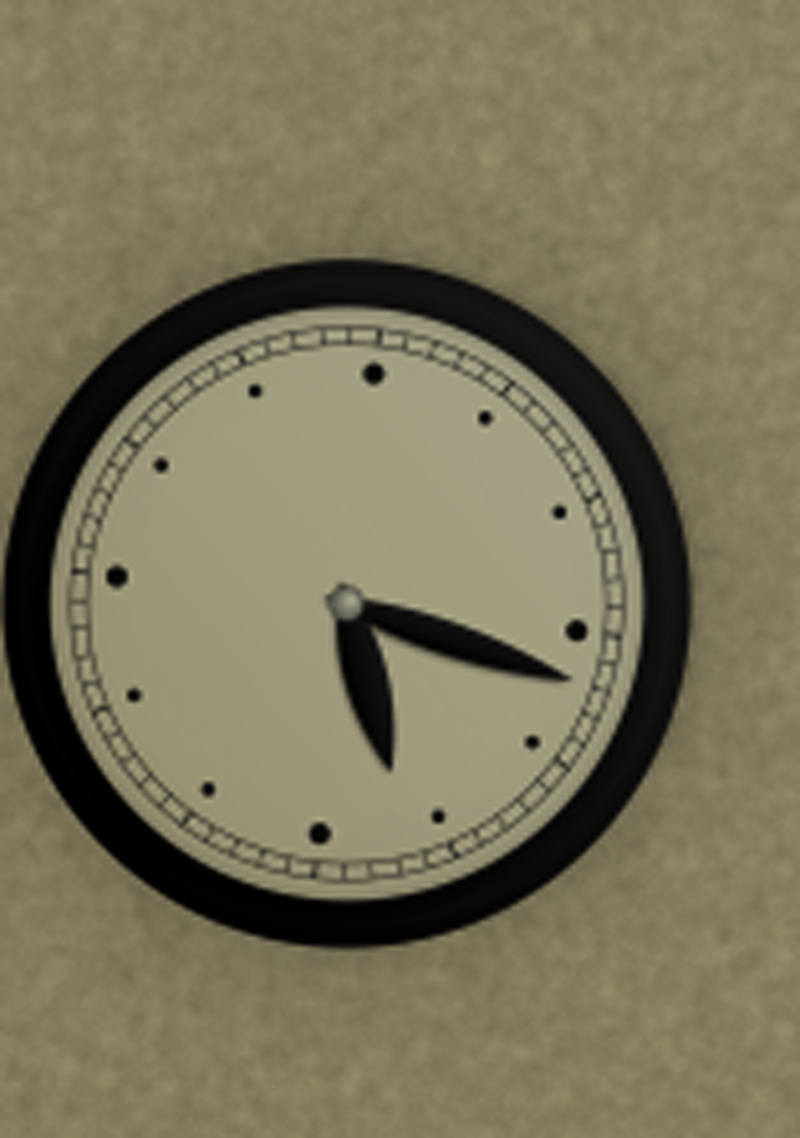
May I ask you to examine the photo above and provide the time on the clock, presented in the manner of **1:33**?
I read **5:17**
